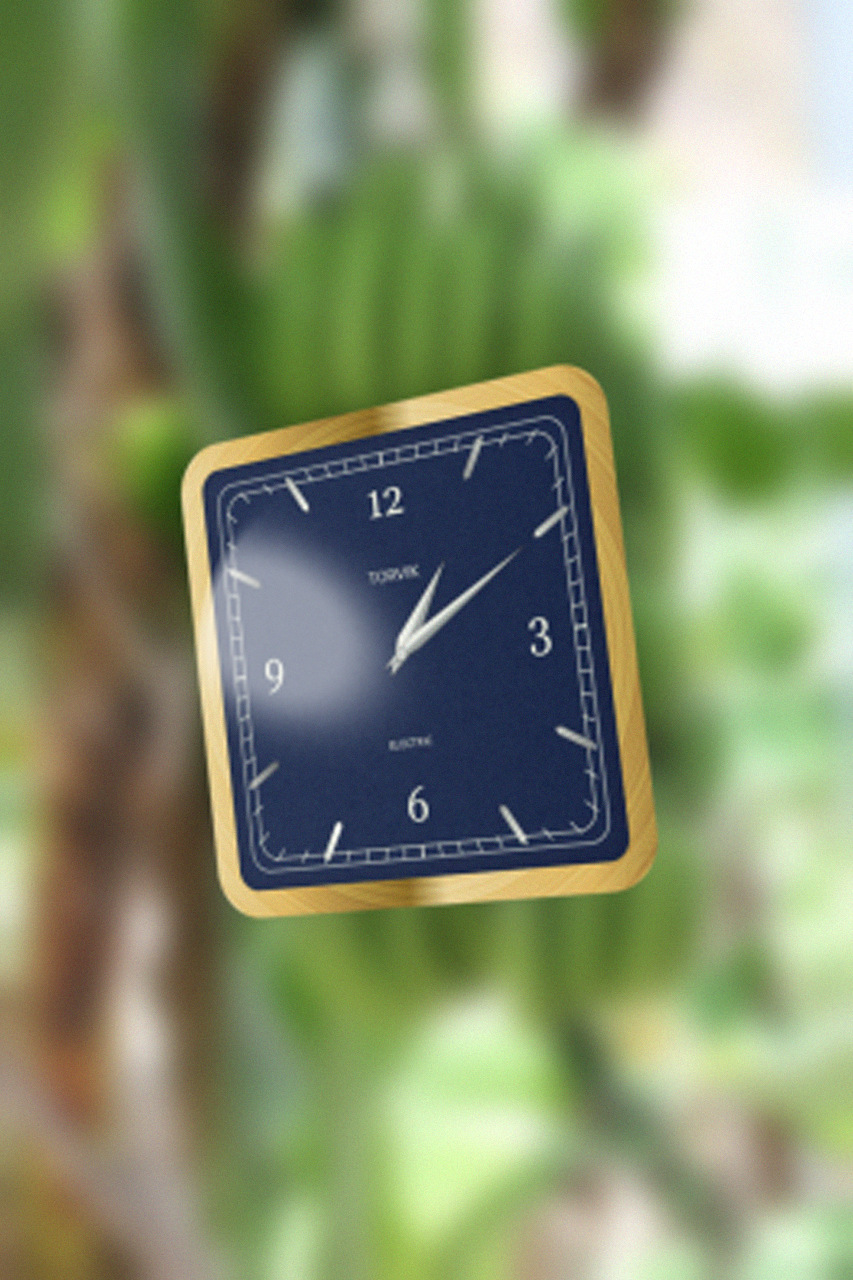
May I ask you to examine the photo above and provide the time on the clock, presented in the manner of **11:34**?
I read **1:10**
